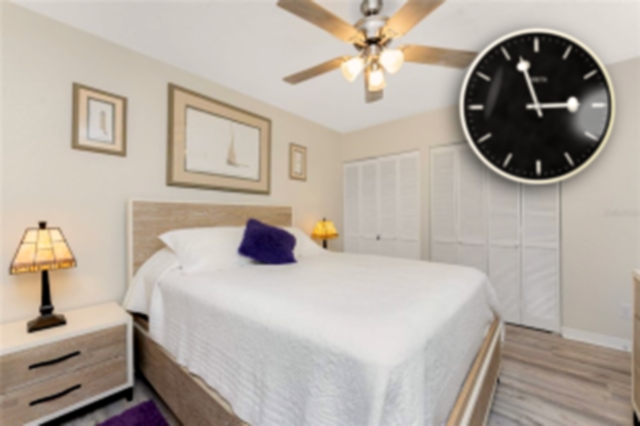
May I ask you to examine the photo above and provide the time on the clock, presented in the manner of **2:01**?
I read **2:57**
